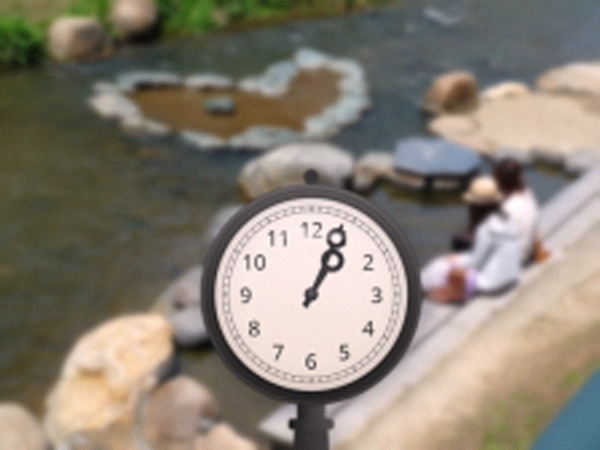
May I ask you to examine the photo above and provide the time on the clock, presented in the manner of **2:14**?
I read **1:04**
